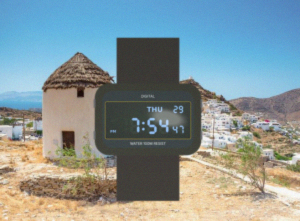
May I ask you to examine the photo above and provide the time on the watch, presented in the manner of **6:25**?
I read **7:54**
